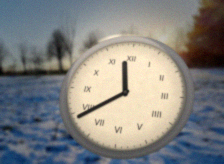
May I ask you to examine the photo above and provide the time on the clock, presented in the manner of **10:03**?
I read **11:39**
